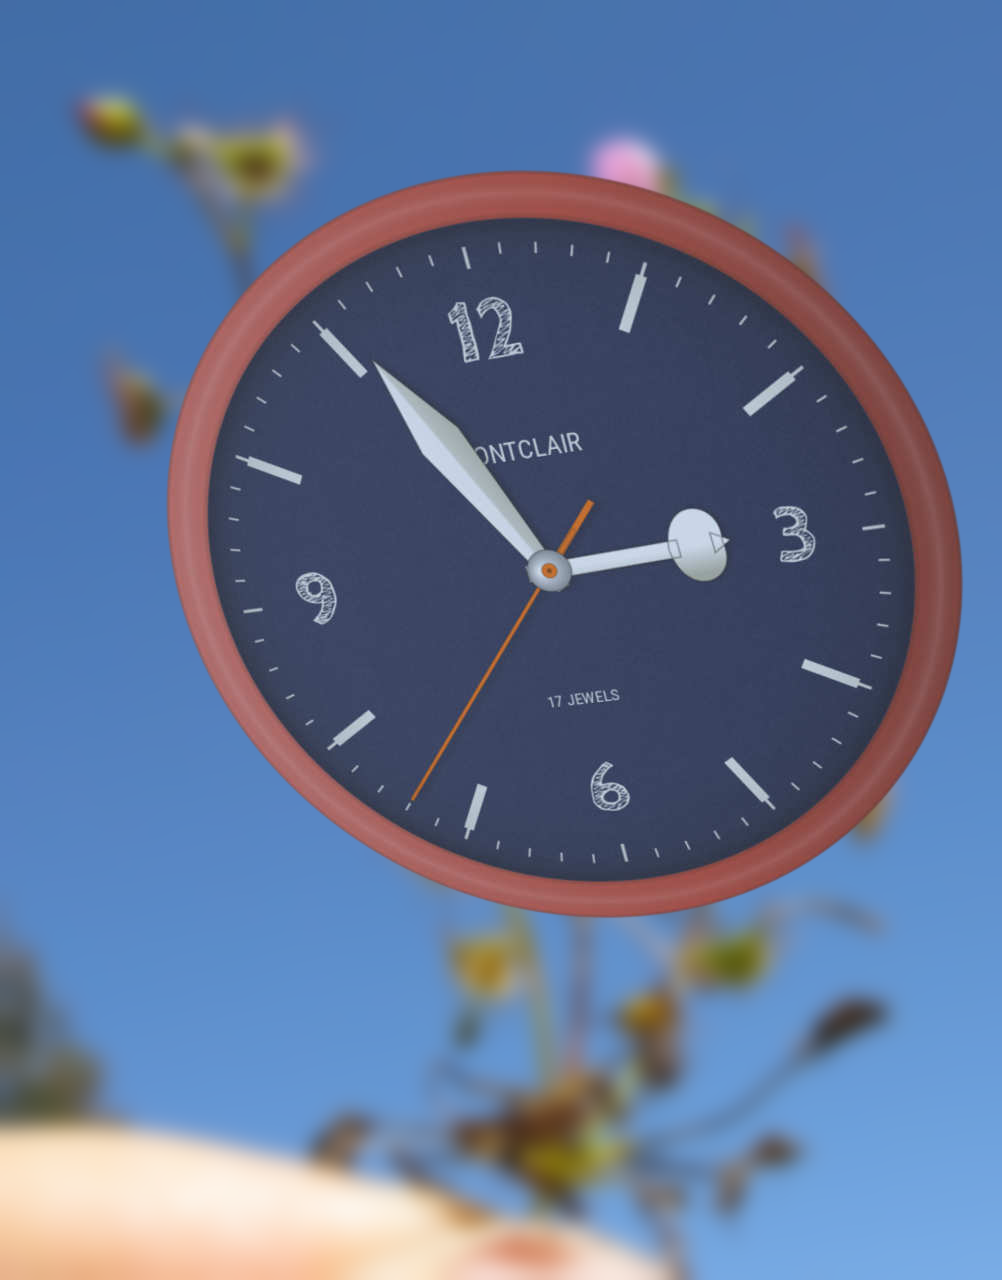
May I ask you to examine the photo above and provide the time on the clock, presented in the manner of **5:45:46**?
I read **2:55:37**
